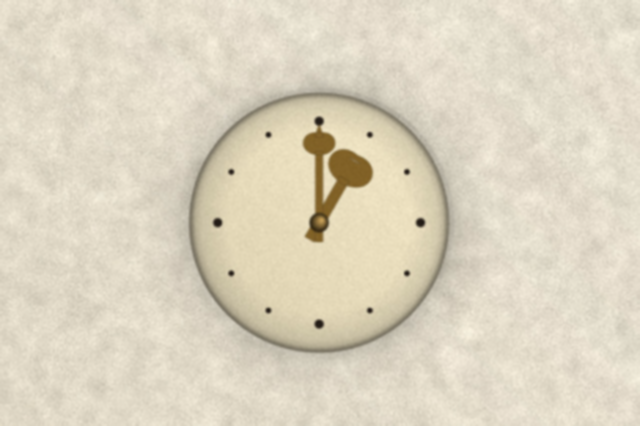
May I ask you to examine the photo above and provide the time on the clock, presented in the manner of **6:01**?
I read **1:00**
